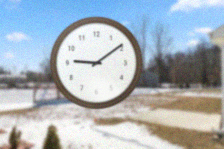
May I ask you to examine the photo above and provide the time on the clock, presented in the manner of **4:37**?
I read **9:09**
